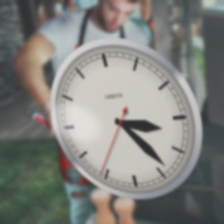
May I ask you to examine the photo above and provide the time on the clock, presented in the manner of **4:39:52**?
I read **3:23:36**
